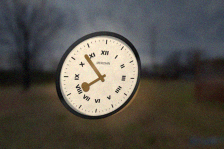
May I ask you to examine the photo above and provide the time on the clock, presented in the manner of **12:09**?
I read **7:53**
